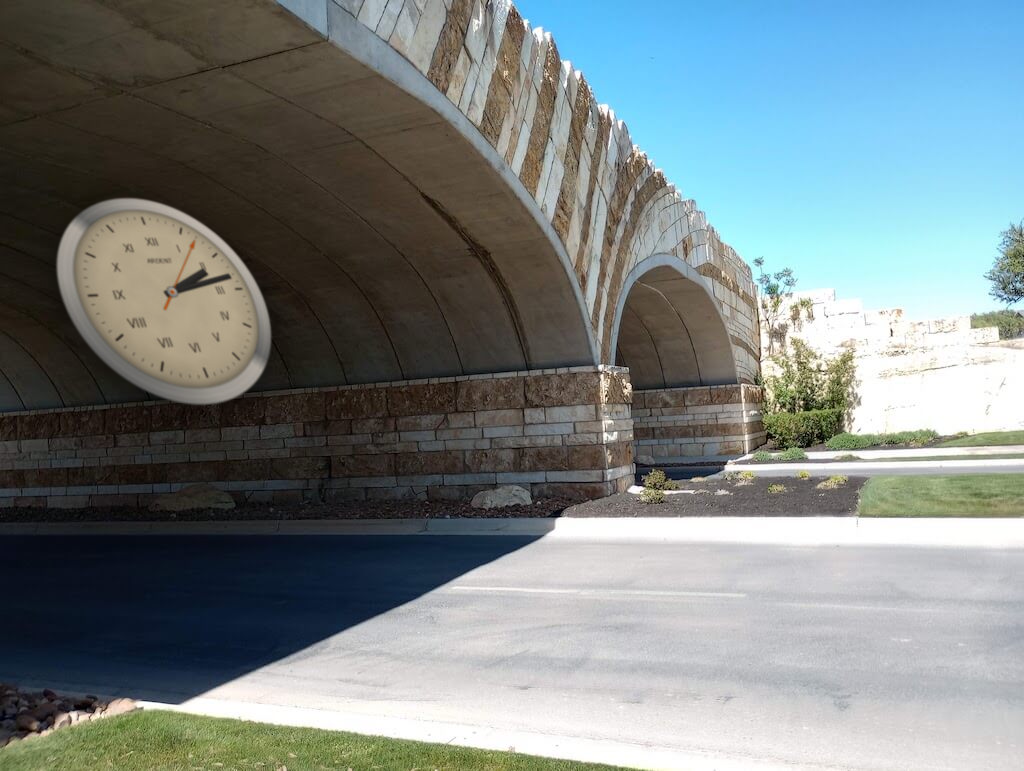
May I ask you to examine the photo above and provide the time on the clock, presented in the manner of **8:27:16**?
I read **2:13:07**
